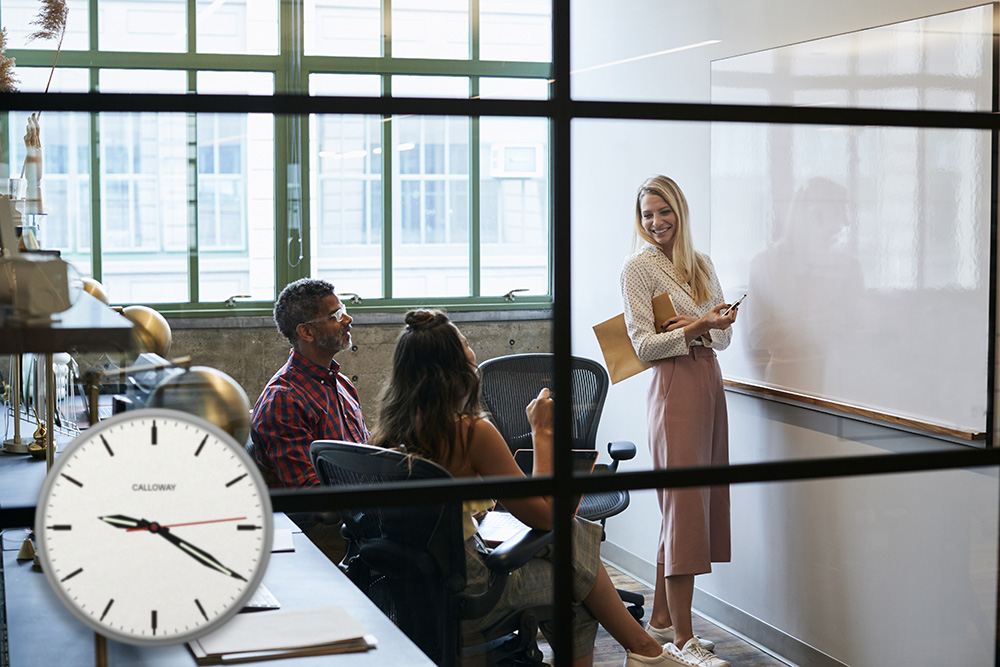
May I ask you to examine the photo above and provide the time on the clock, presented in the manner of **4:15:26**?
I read **9:20:14**
